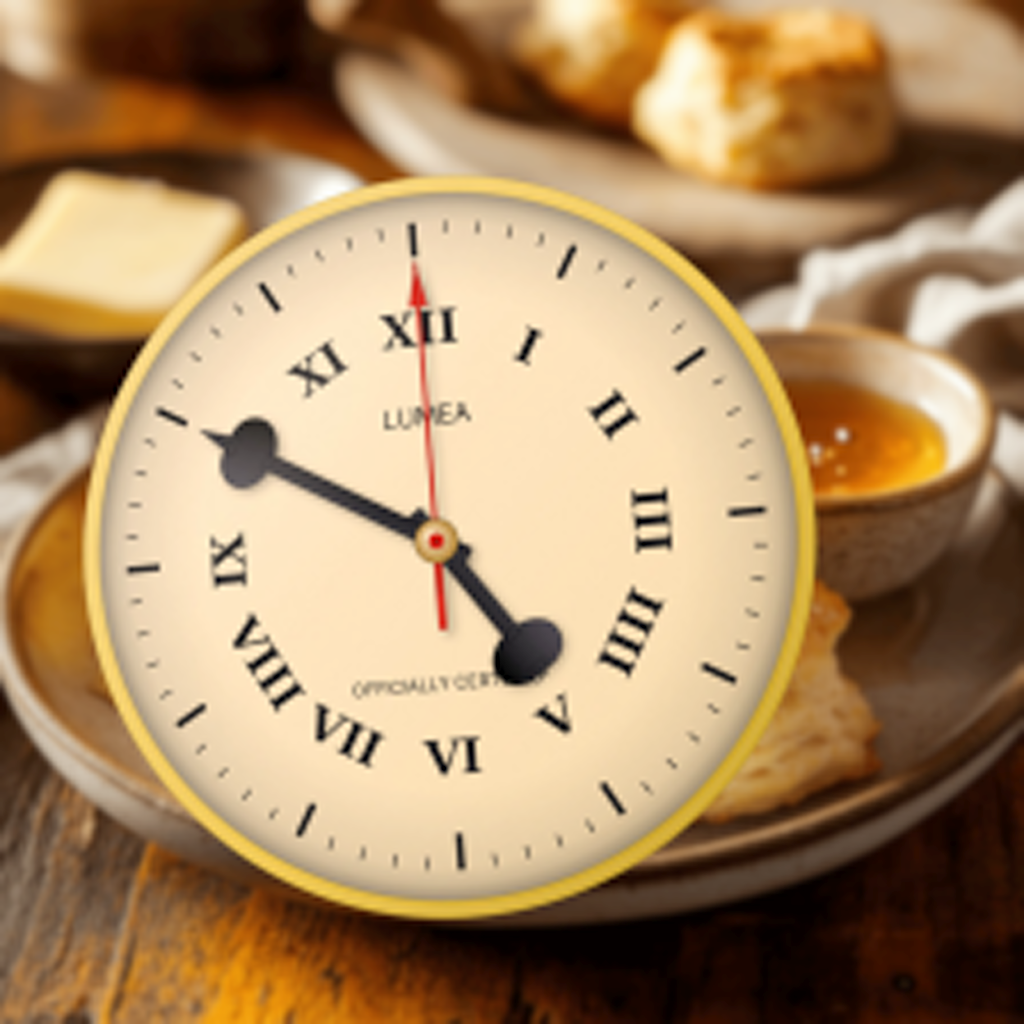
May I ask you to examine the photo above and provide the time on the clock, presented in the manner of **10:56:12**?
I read **4:50:00**
